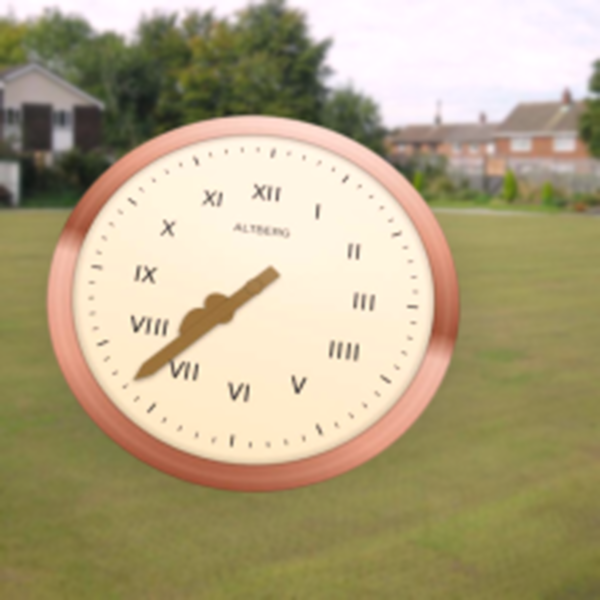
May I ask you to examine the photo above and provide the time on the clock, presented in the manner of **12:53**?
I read **7:37**
